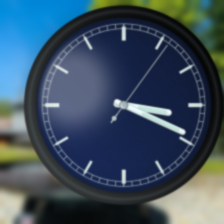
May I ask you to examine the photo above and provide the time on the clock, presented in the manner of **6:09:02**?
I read **3:19:06**
